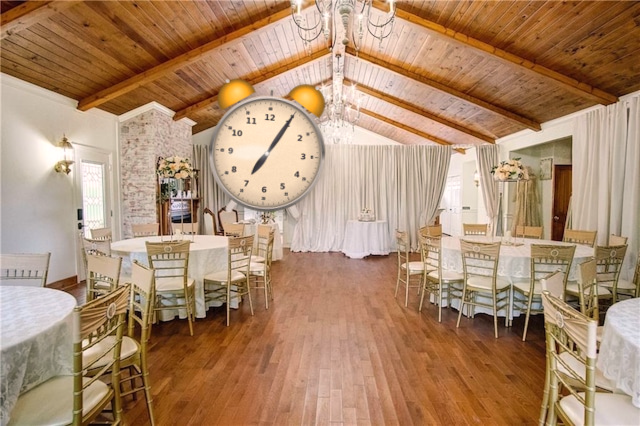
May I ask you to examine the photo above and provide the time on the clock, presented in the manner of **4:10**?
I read **7:05**
